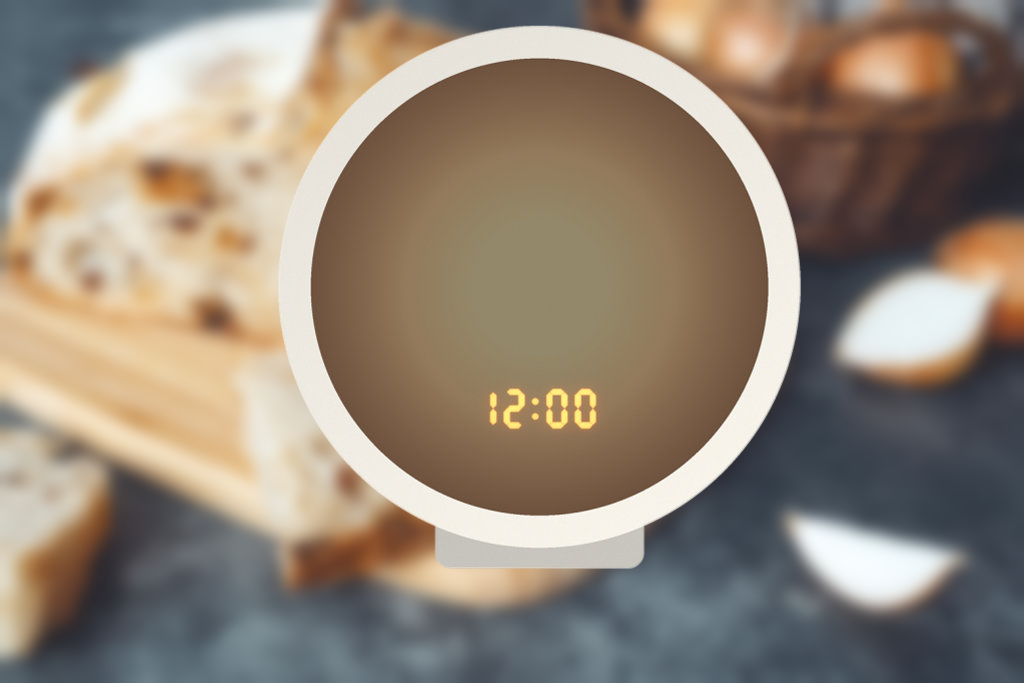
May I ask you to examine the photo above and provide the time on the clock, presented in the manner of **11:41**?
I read **12:00**
